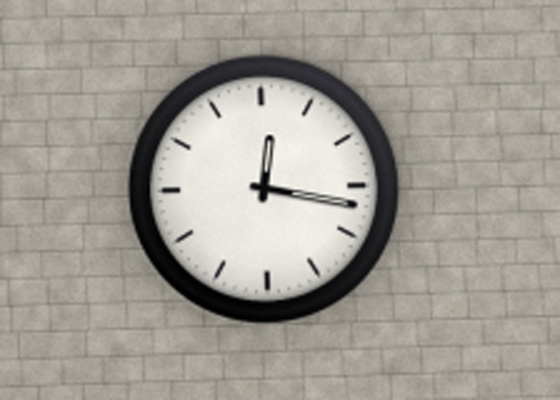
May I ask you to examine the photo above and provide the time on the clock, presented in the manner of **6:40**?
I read **12:17**
